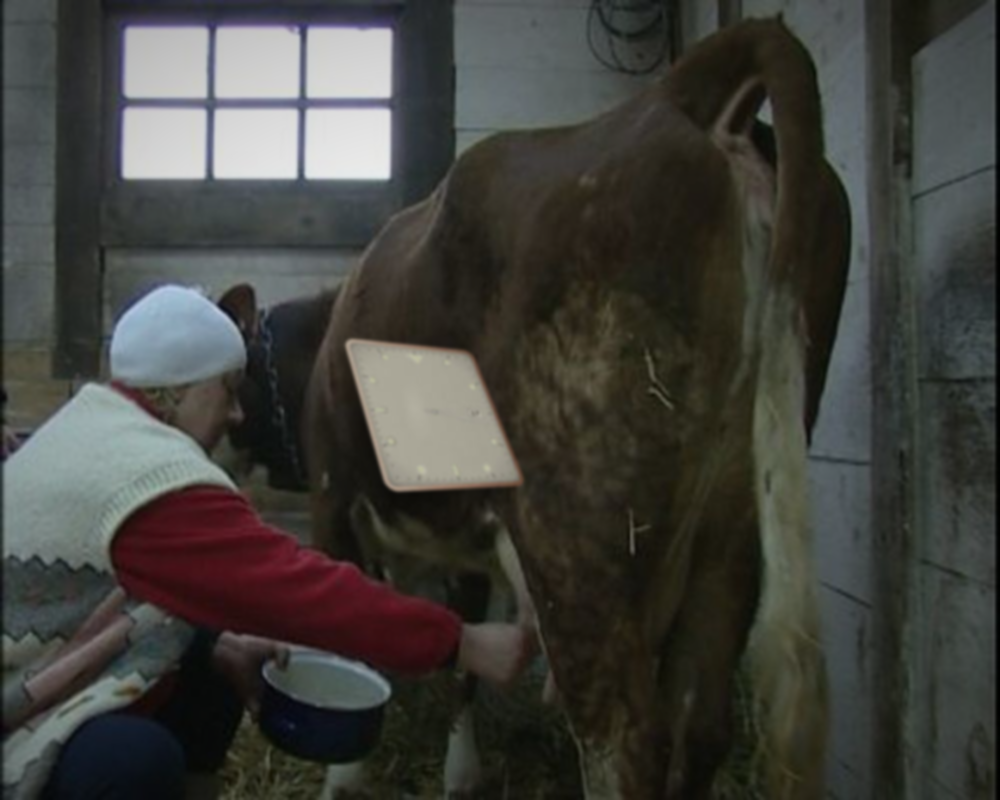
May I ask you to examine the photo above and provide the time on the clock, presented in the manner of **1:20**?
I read **3:17**
